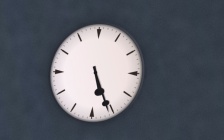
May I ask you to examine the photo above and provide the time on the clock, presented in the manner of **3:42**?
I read **5:26**
